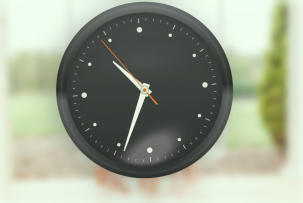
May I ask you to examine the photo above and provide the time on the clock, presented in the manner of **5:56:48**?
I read **10:33:54**
